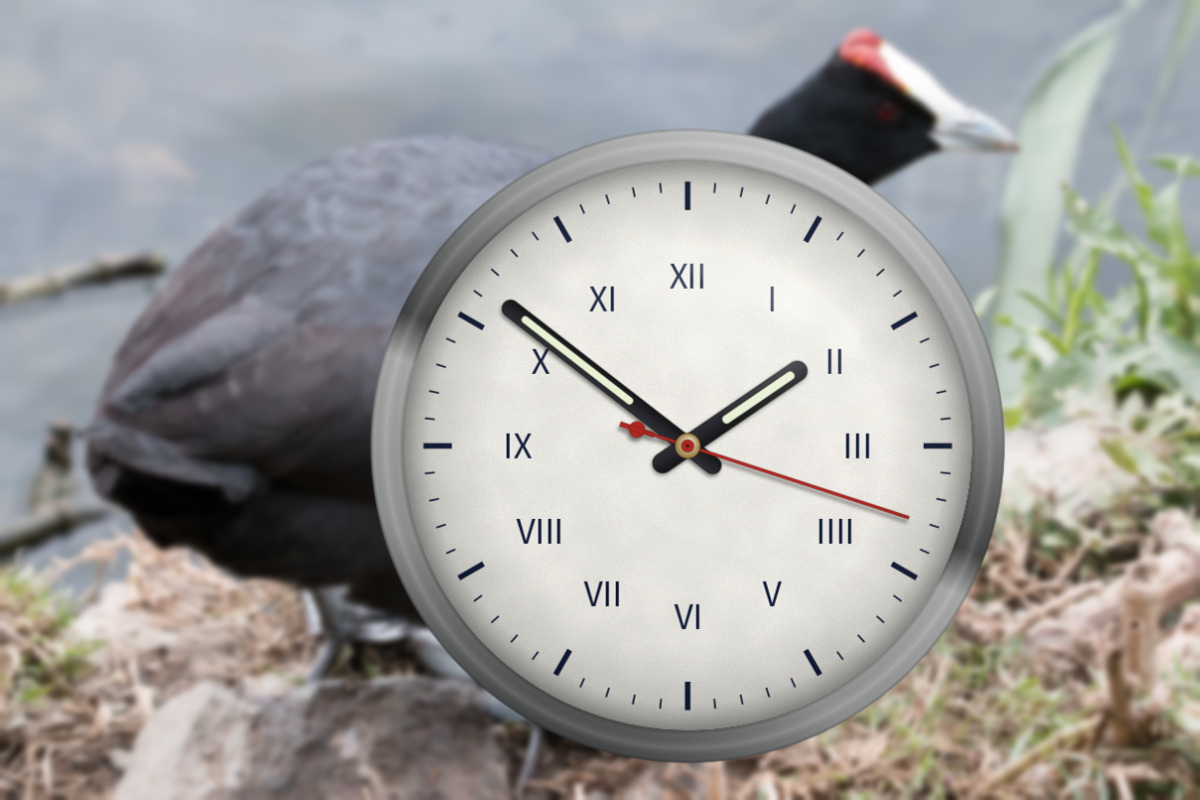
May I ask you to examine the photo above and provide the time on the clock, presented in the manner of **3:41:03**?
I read **1:51:18**
